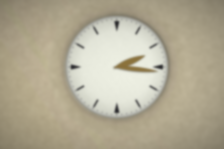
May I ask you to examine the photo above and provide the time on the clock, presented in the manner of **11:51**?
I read **2:16**
